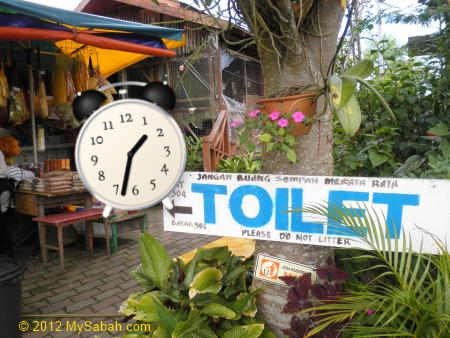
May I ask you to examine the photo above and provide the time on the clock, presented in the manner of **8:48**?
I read **1:33**
